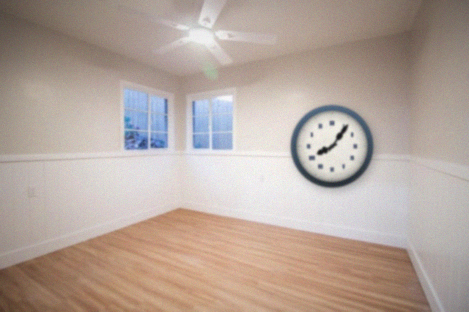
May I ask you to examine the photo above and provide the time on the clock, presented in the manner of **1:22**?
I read **8:06**
